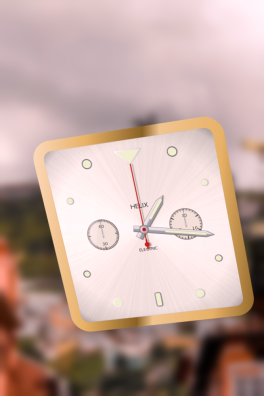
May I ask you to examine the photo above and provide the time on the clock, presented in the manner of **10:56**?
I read **1:17**
